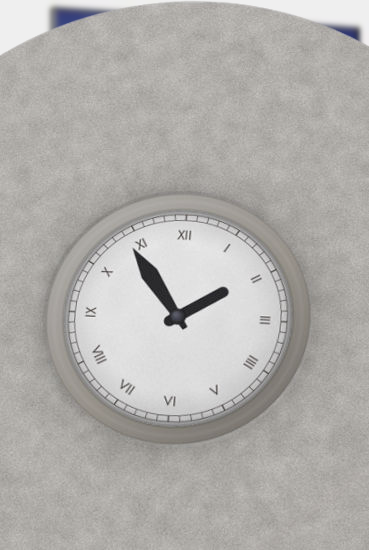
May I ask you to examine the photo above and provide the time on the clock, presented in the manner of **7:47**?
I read **1:54**
